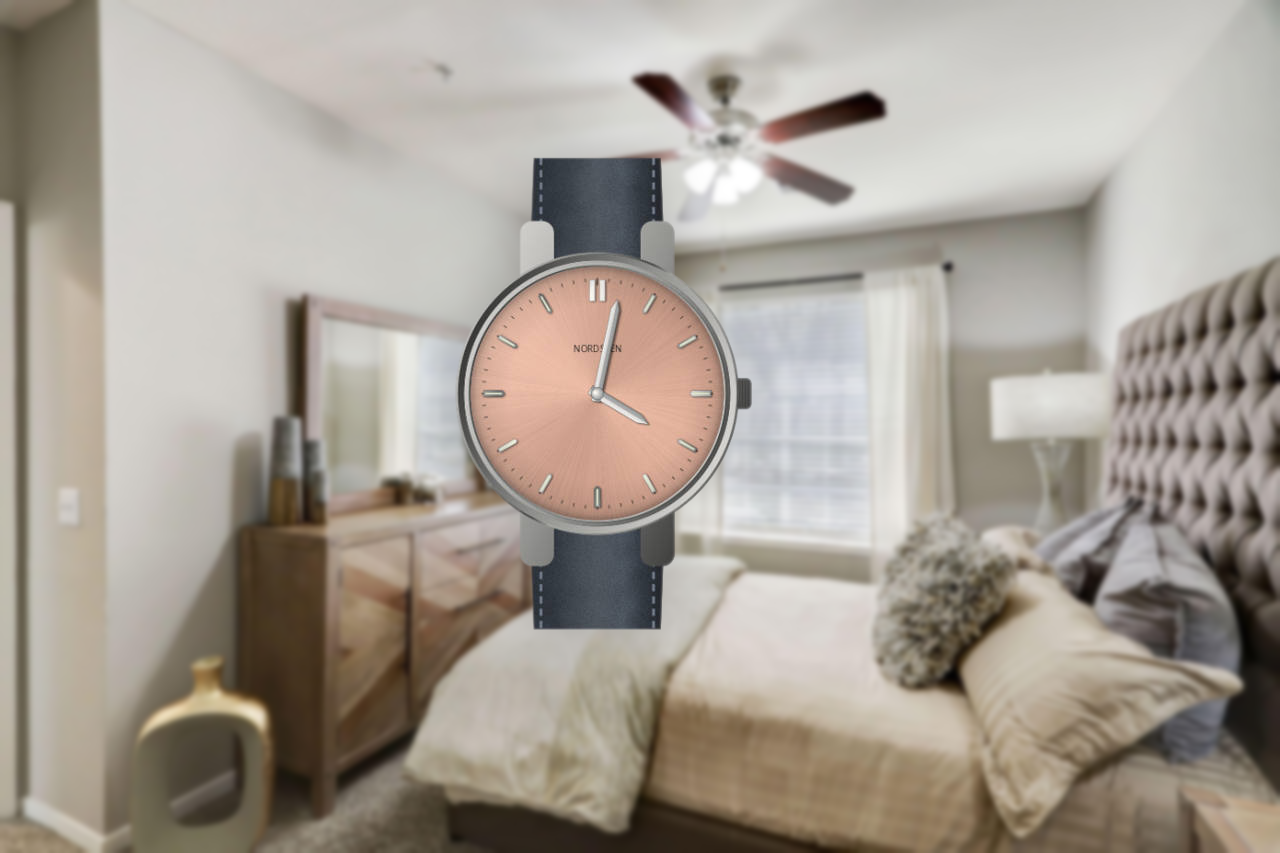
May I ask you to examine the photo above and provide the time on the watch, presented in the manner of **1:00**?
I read **4:02**
